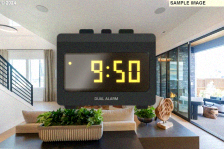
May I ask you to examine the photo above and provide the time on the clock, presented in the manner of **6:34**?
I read **9:50**
